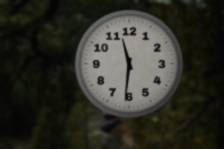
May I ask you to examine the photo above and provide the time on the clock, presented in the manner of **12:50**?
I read **11:31**
